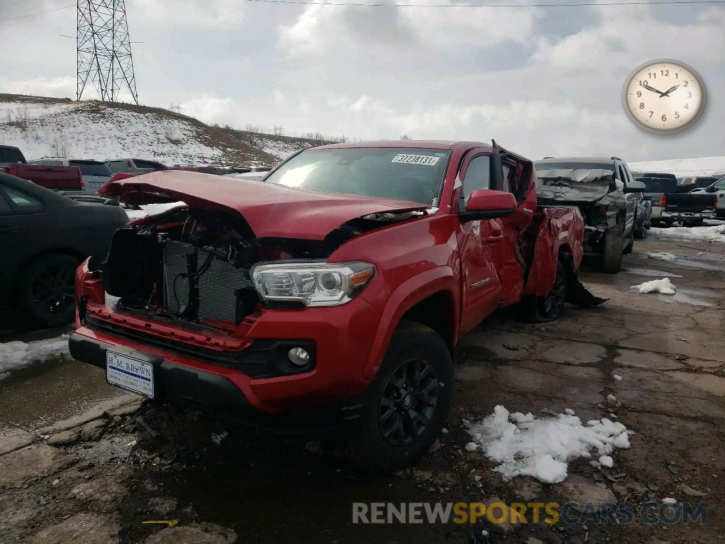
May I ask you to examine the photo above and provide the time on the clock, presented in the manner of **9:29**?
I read **1:49**
